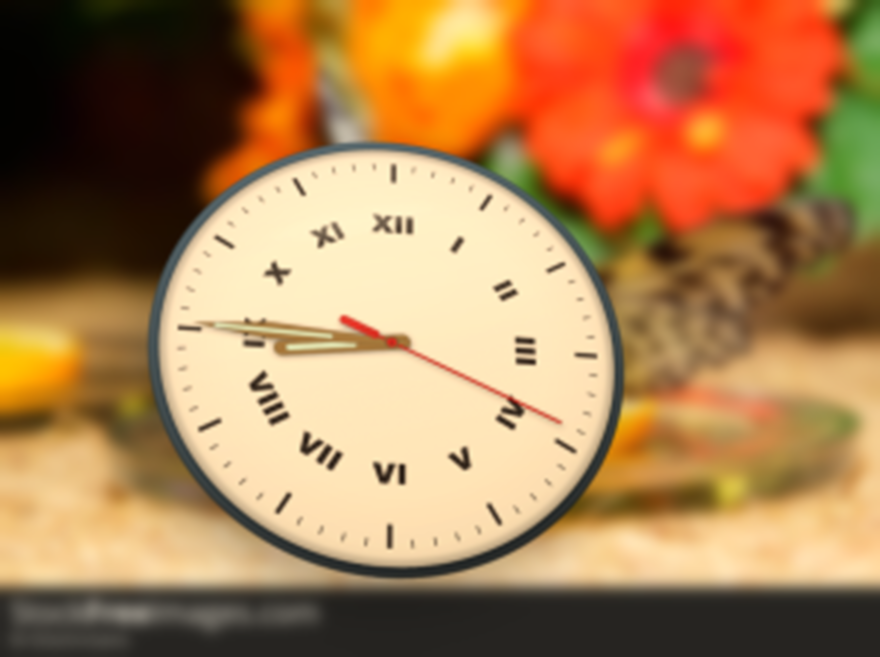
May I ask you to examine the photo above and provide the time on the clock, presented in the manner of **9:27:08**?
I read **8:45:19**
